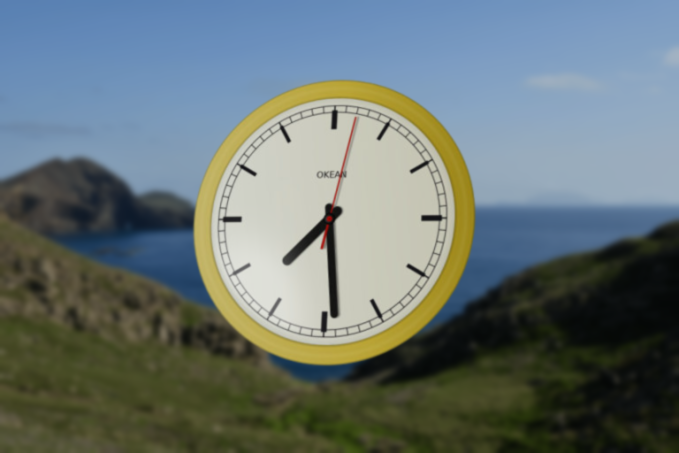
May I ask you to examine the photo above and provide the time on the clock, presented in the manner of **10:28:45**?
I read **7:29:02**
